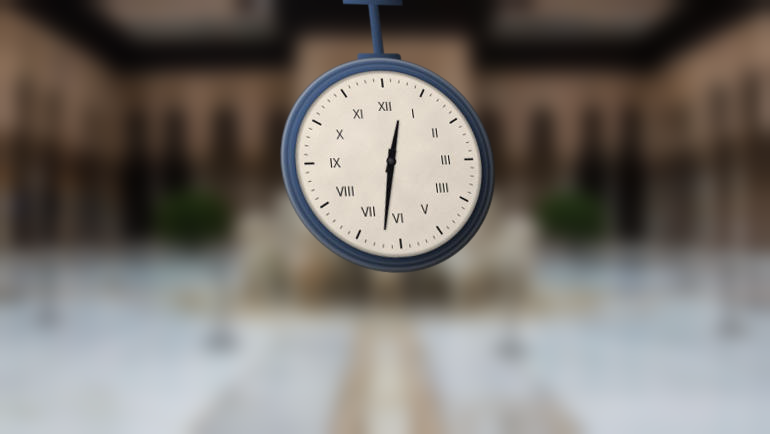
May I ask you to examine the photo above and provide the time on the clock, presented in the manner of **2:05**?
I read **12:32**
